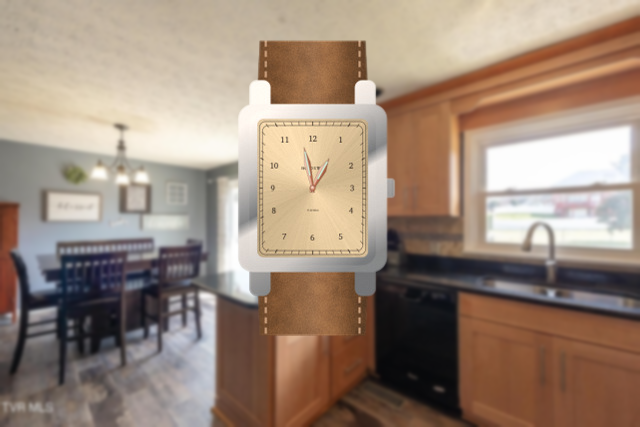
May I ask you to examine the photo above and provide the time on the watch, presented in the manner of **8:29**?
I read **12:58**
